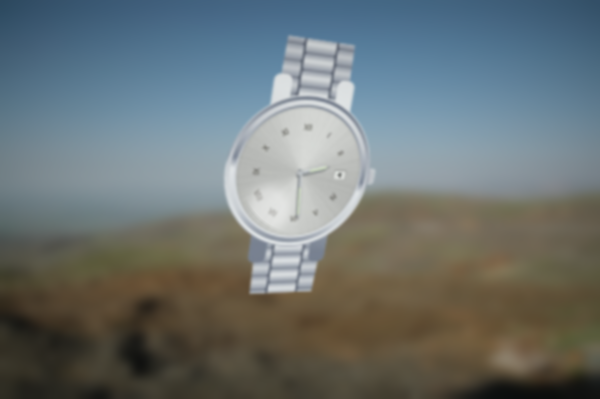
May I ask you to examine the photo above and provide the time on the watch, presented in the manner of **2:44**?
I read **2:29**
